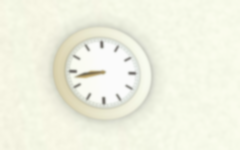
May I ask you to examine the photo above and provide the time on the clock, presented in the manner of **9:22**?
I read **8:43**
